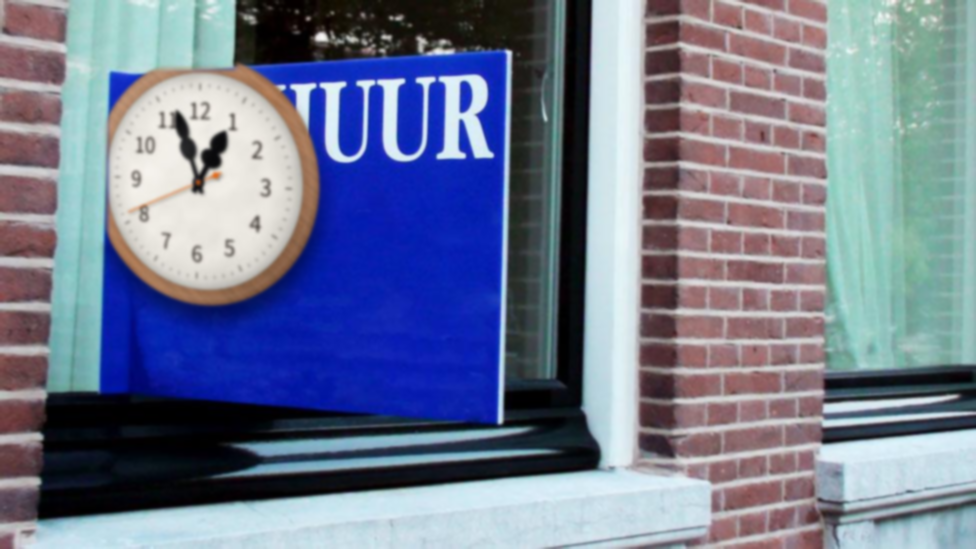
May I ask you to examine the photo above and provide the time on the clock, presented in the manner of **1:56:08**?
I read **12:56:41**
